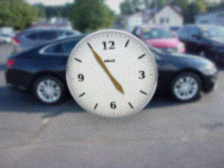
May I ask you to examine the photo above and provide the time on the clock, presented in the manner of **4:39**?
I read **4:55**
